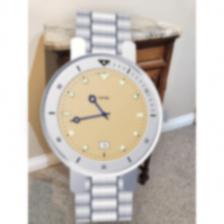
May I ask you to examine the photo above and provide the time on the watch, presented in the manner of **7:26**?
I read **10:43**
